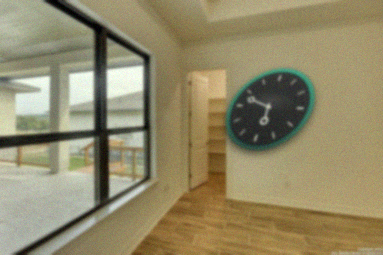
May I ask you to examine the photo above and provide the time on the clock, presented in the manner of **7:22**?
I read **5:48**
